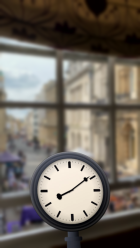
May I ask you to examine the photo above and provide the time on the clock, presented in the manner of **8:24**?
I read **8:09**
